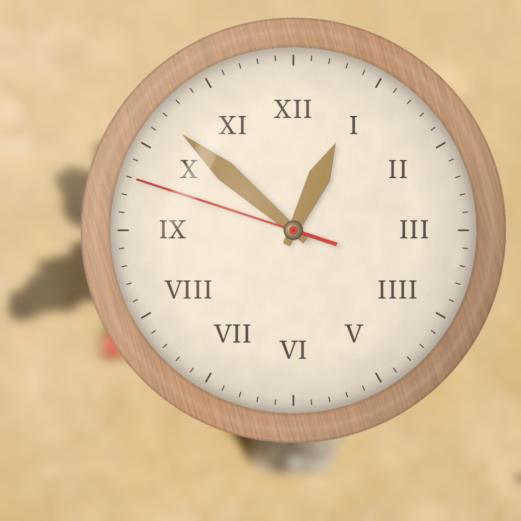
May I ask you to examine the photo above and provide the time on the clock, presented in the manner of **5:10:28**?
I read **12:51:48**
